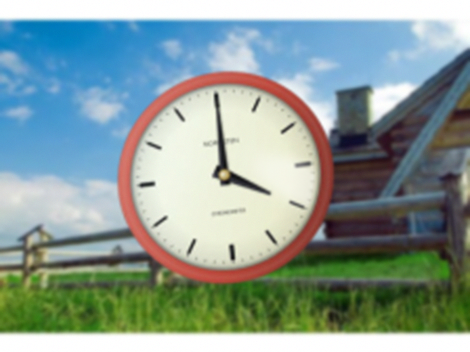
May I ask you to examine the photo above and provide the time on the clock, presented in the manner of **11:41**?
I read **4:00**
